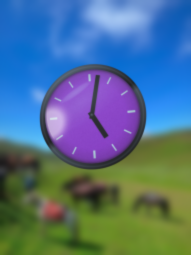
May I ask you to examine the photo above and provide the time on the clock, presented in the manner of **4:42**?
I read **5:02**
